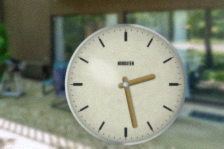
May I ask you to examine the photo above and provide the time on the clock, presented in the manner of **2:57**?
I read **2:28**
